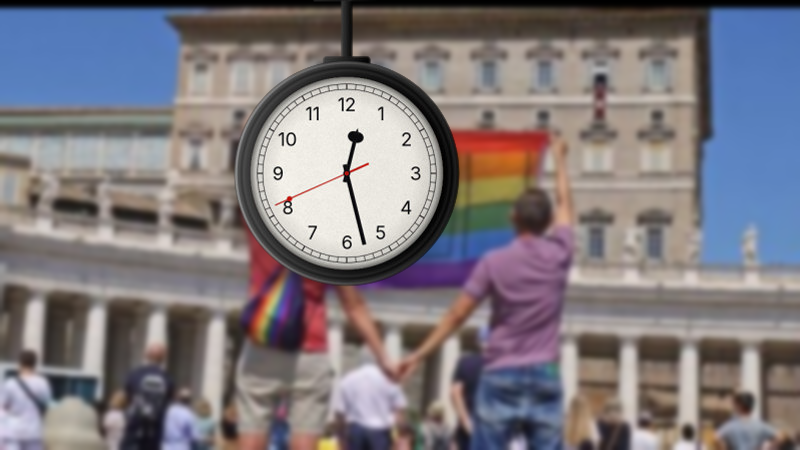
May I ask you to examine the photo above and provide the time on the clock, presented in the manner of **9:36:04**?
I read **12:27:41**
